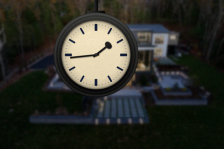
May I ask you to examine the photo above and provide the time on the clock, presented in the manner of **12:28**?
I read **1:44**
